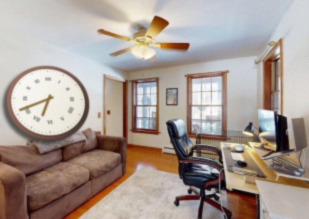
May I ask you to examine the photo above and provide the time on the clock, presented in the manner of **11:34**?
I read **6:41**
